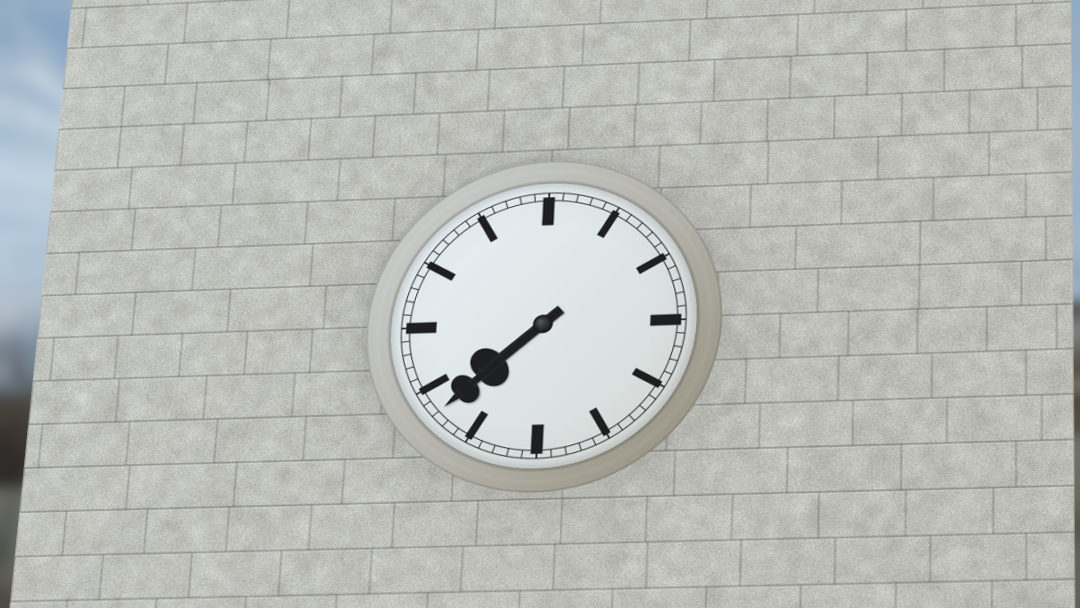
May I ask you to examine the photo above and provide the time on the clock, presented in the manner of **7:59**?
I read **7:38**
